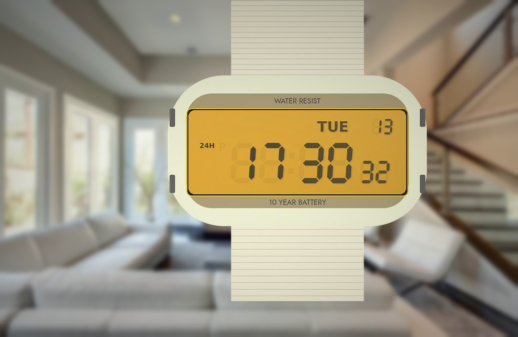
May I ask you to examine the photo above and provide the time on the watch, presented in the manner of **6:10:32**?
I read **17:30:32**
